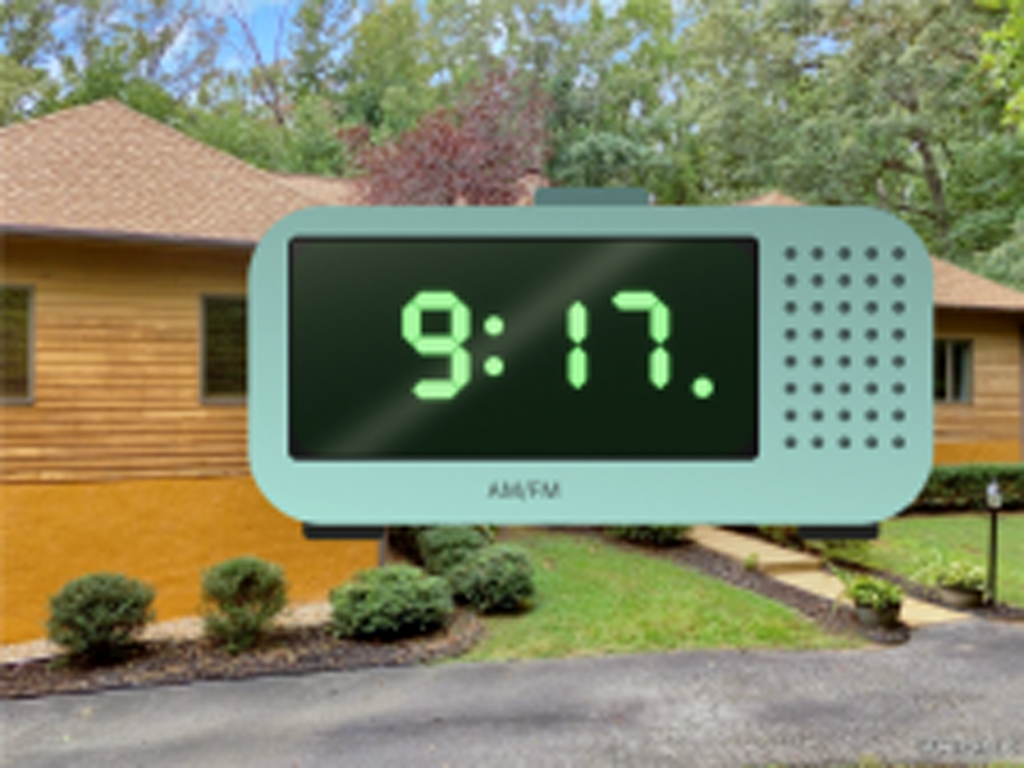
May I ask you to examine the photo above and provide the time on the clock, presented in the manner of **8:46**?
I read **9:17**
